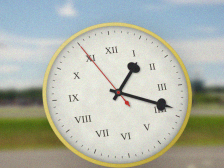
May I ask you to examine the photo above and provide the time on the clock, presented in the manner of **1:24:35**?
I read **1:18:55**
